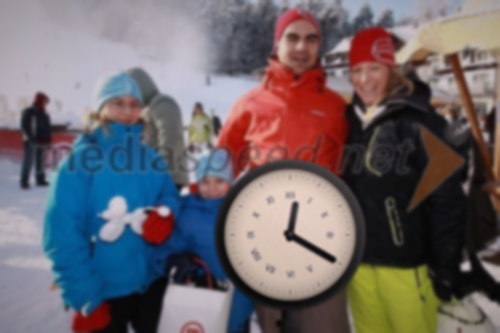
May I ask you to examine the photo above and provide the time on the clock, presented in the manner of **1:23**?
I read **12:20**
